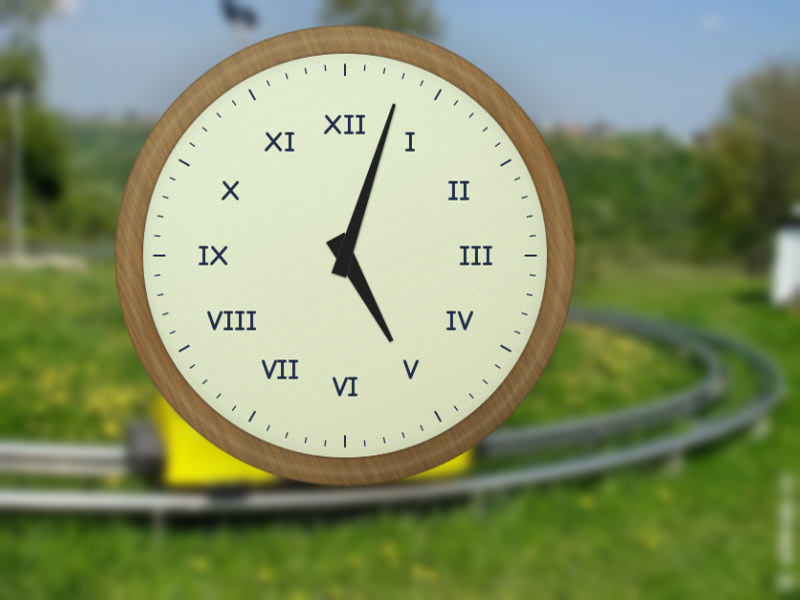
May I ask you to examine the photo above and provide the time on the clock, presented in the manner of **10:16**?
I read **5:03**
